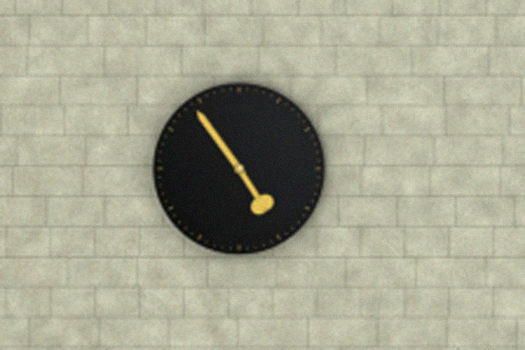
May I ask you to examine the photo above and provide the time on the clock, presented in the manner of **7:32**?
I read **4:54**
